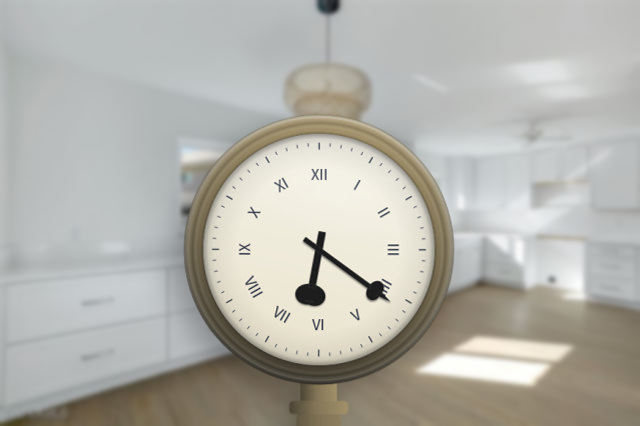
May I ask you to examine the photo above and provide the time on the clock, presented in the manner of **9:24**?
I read **6:21**
